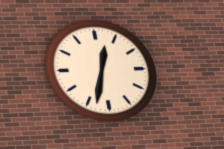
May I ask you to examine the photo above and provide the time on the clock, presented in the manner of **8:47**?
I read **12:33**
